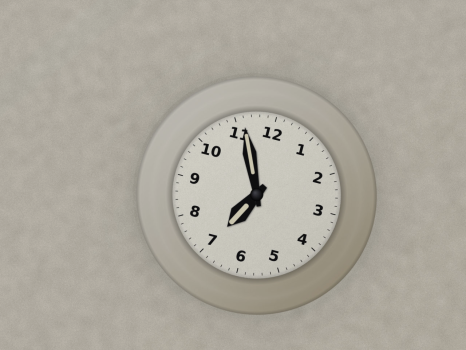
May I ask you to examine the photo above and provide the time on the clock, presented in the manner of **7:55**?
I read **6:56**
